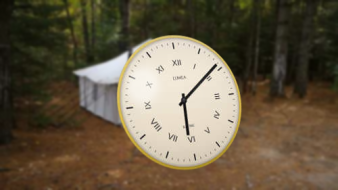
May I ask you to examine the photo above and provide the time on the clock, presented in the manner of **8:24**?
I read **6:09**
